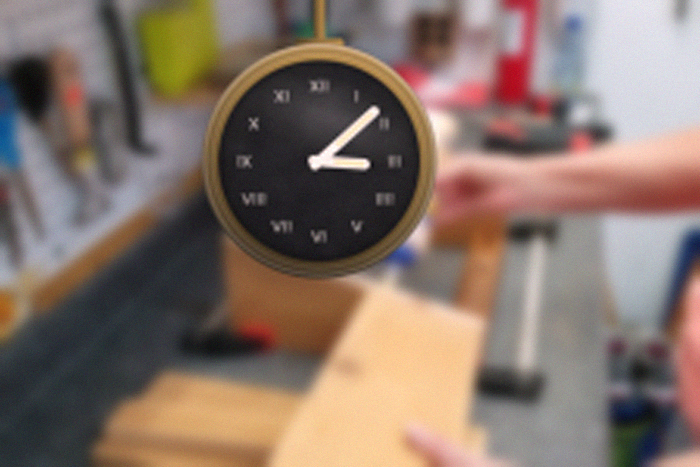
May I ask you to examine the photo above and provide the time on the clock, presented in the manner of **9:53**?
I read **3:08**
